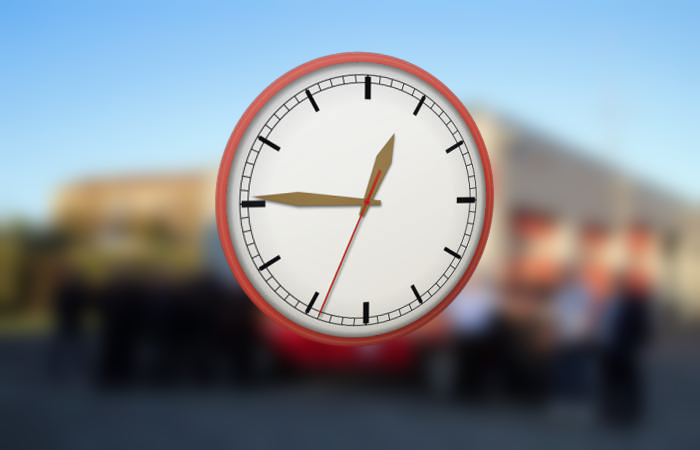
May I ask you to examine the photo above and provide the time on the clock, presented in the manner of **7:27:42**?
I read **12:45:34**
